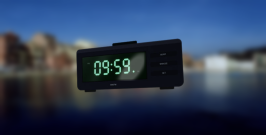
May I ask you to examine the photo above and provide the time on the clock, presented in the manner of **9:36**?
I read **9:59**
